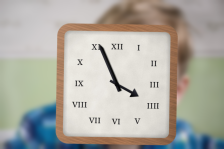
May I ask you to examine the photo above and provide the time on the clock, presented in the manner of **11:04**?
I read **3:56**
